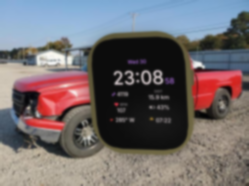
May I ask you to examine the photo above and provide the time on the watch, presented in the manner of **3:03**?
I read **23:08**
